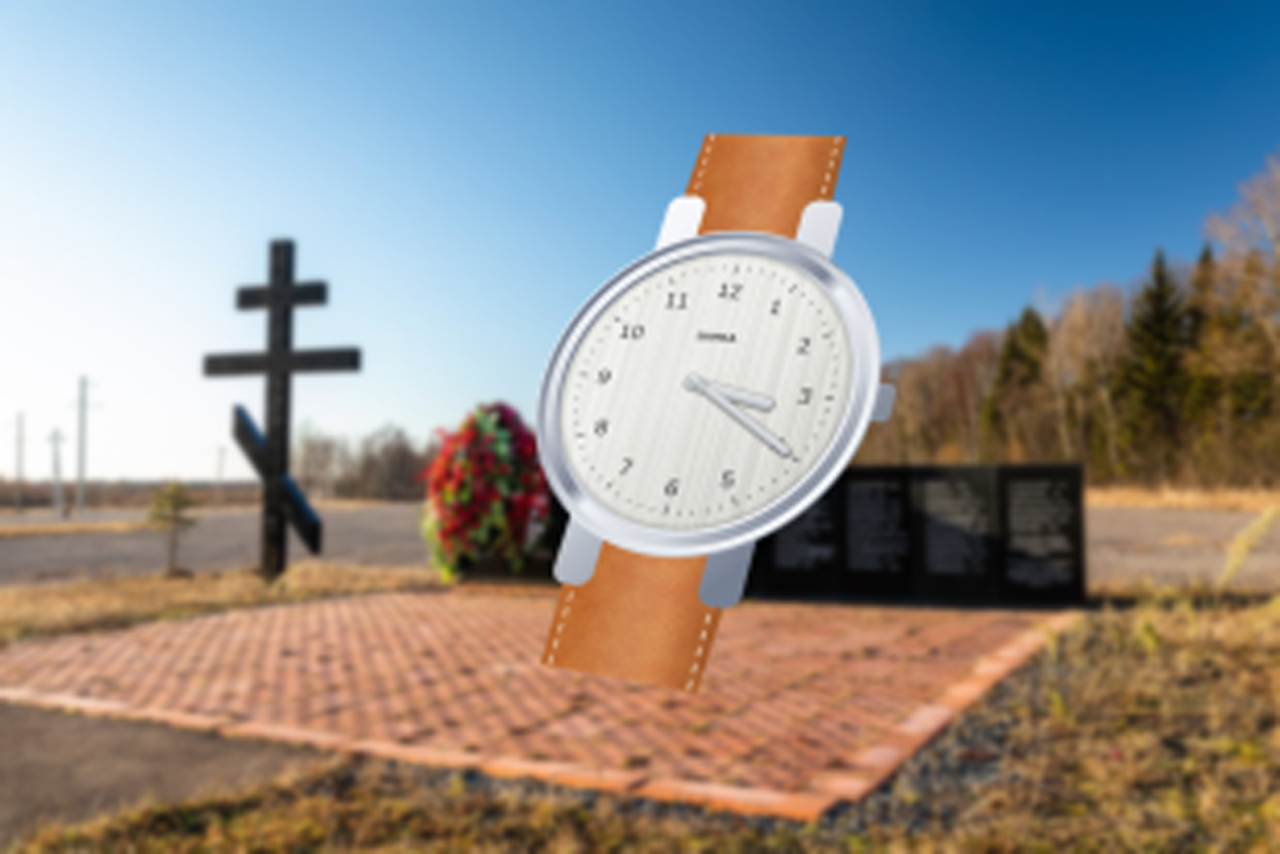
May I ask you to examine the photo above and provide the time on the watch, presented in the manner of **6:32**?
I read **3:20**
